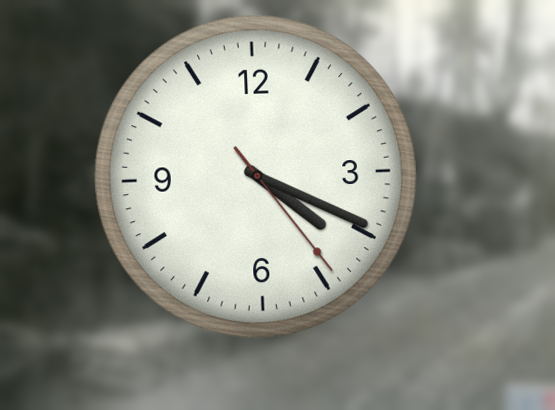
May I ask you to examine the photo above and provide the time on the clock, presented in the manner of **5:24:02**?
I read **4:19:24**
